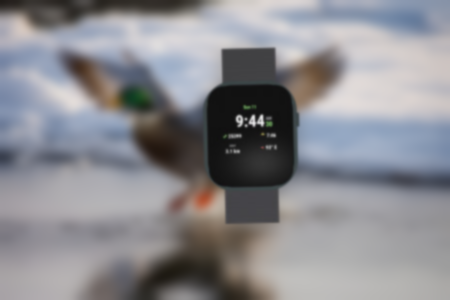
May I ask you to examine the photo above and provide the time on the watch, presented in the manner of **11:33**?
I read **9:44**
